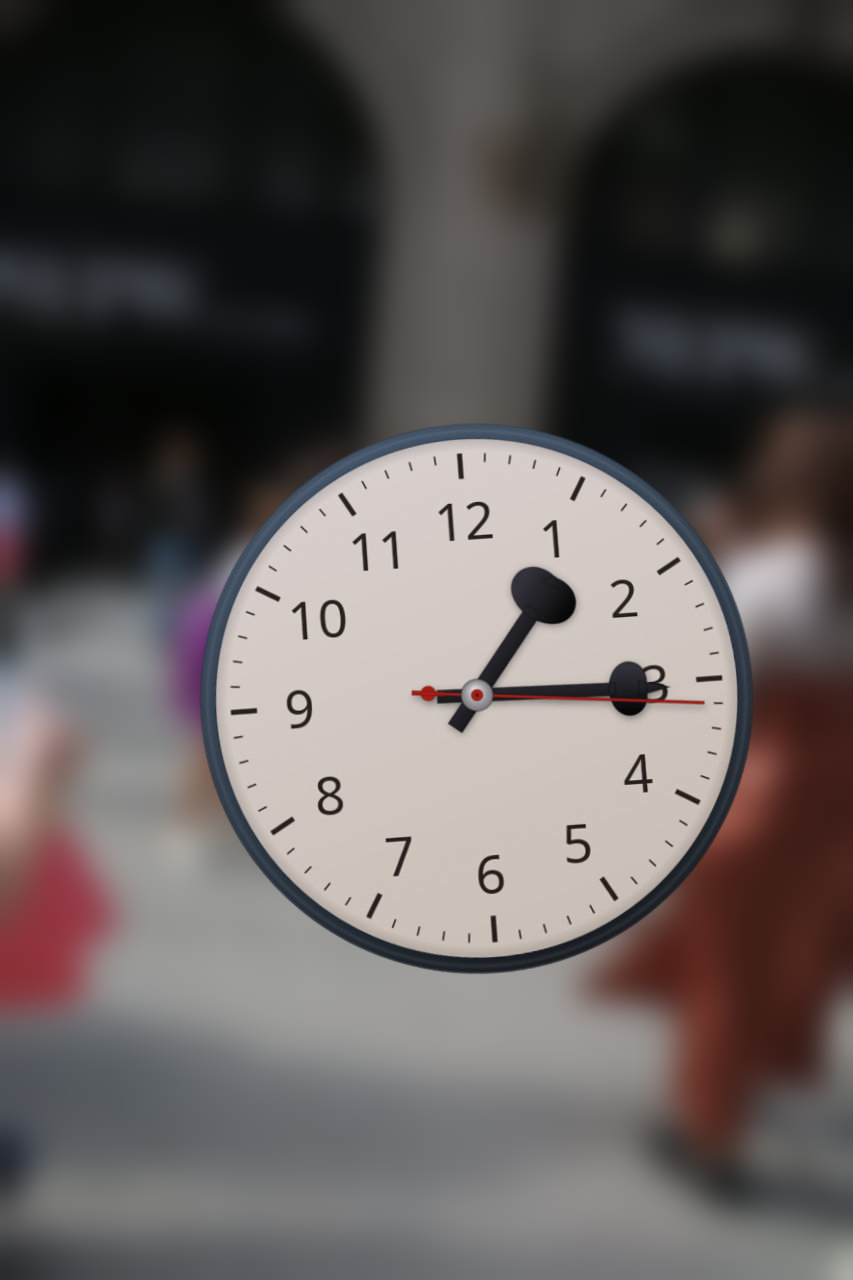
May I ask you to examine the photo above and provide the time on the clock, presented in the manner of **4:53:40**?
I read **1:15:16**
